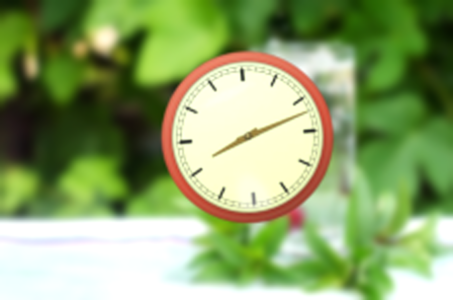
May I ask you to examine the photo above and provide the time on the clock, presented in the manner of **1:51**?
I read **8:12**
